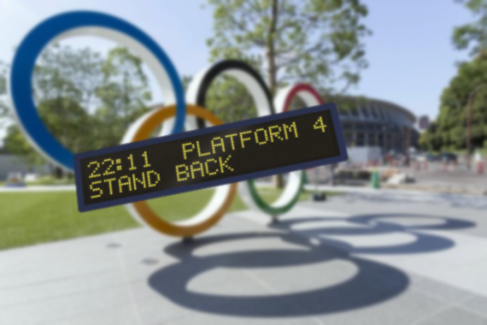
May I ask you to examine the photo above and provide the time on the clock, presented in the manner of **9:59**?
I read **22:11**
